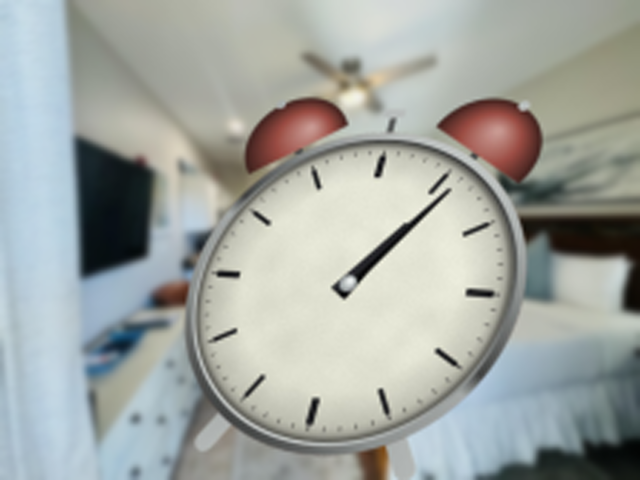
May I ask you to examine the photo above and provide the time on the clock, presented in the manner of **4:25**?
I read **1:06**
